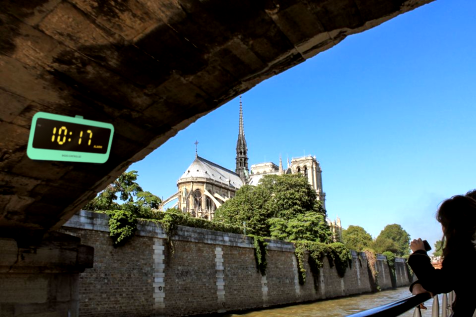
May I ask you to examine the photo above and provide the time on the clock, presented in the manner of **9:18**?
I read **10:17**
